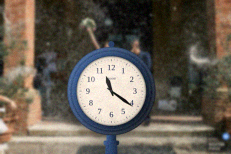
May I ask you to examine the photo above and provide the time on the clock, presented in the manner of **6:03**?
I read **11:21**
